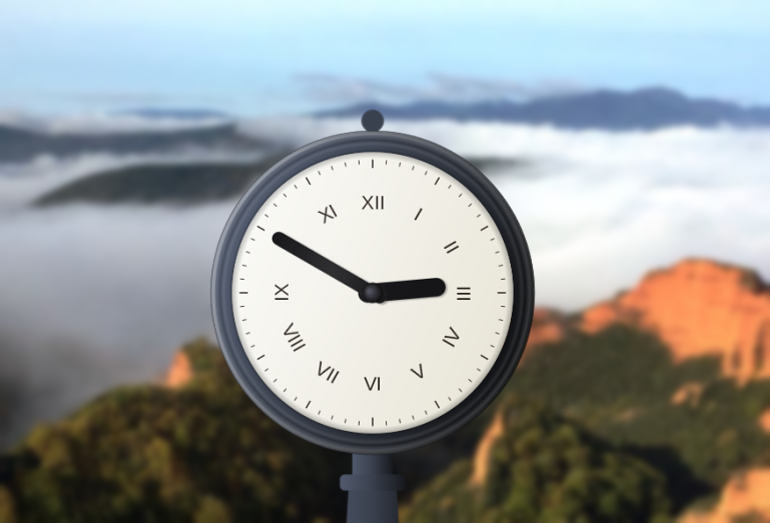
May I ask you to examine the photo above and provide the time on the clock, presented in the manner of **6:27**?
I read **2:50**
